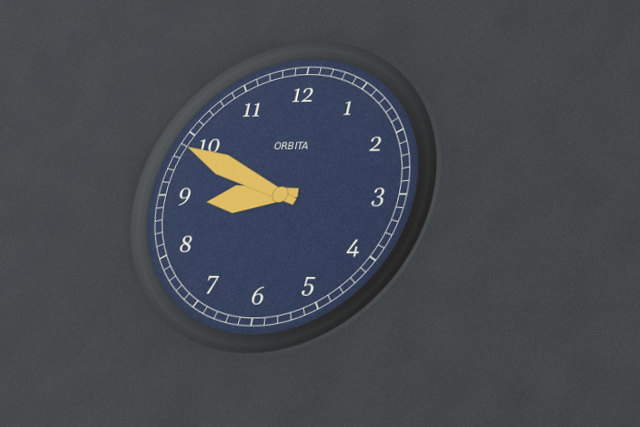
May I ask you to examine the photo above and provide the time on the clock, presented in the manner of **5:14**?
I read **8:49**
